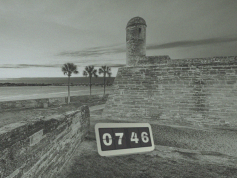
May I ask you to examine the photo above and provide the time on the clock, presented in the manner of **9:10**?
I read **7:46**
